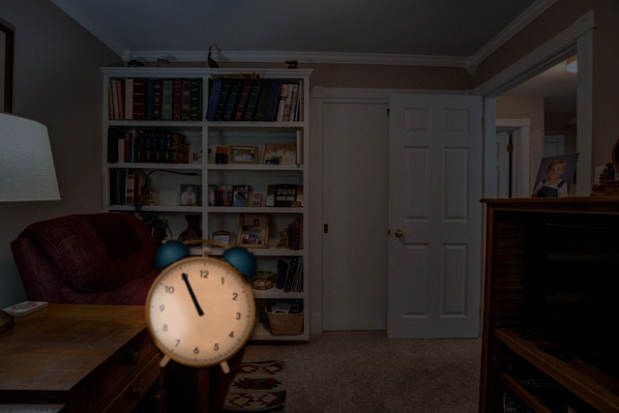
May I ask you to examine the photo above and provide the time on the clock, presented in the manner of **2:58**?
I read **10:55**
